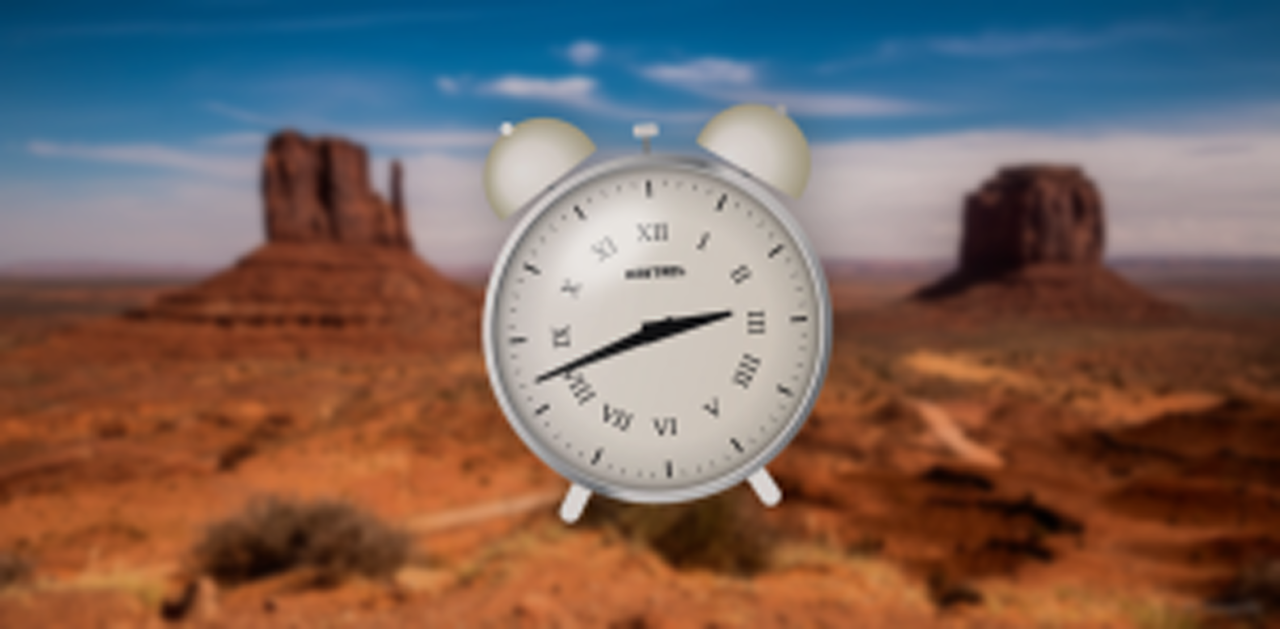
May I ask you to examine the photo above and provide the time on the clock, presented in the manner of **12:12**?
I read **2:42**
